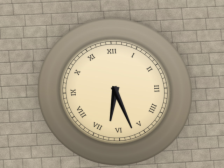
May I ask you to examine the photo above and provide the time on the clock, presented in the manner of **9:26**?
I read **6:27**
